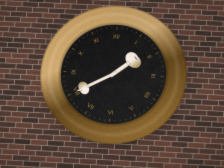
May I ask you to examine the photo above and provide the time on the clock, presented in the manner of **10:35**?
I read **1:40**
